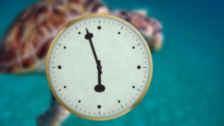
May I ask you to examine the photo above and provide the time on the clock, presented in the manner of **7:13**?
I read **5:57**
